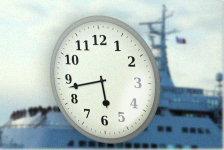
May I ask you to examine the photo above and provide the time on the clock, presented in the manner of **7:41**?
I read **5:43**
